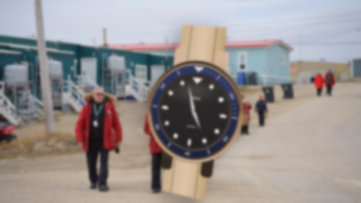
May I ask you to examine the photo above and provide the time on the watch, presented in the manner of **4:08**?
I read **4:57**
